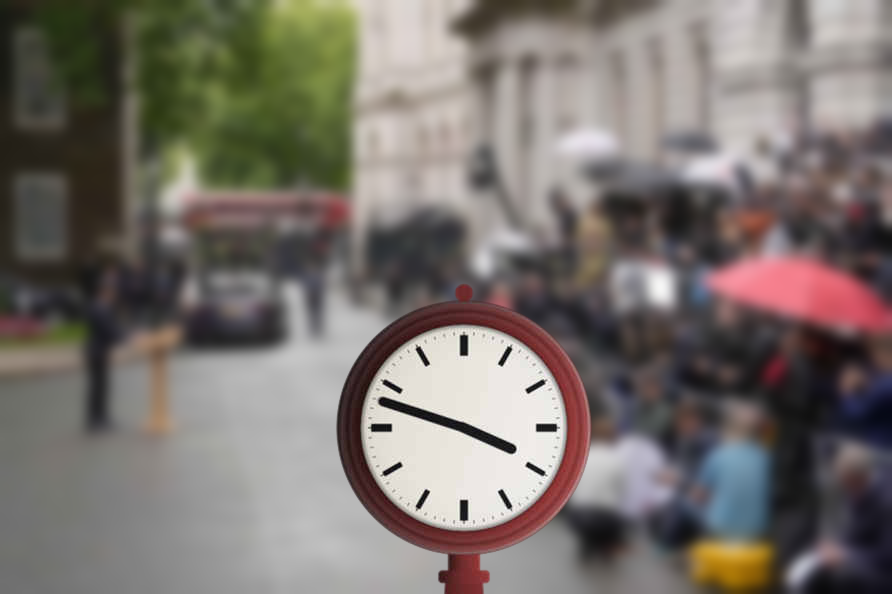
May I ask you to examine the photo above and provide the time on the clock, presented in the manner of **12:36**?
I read **3:48**
